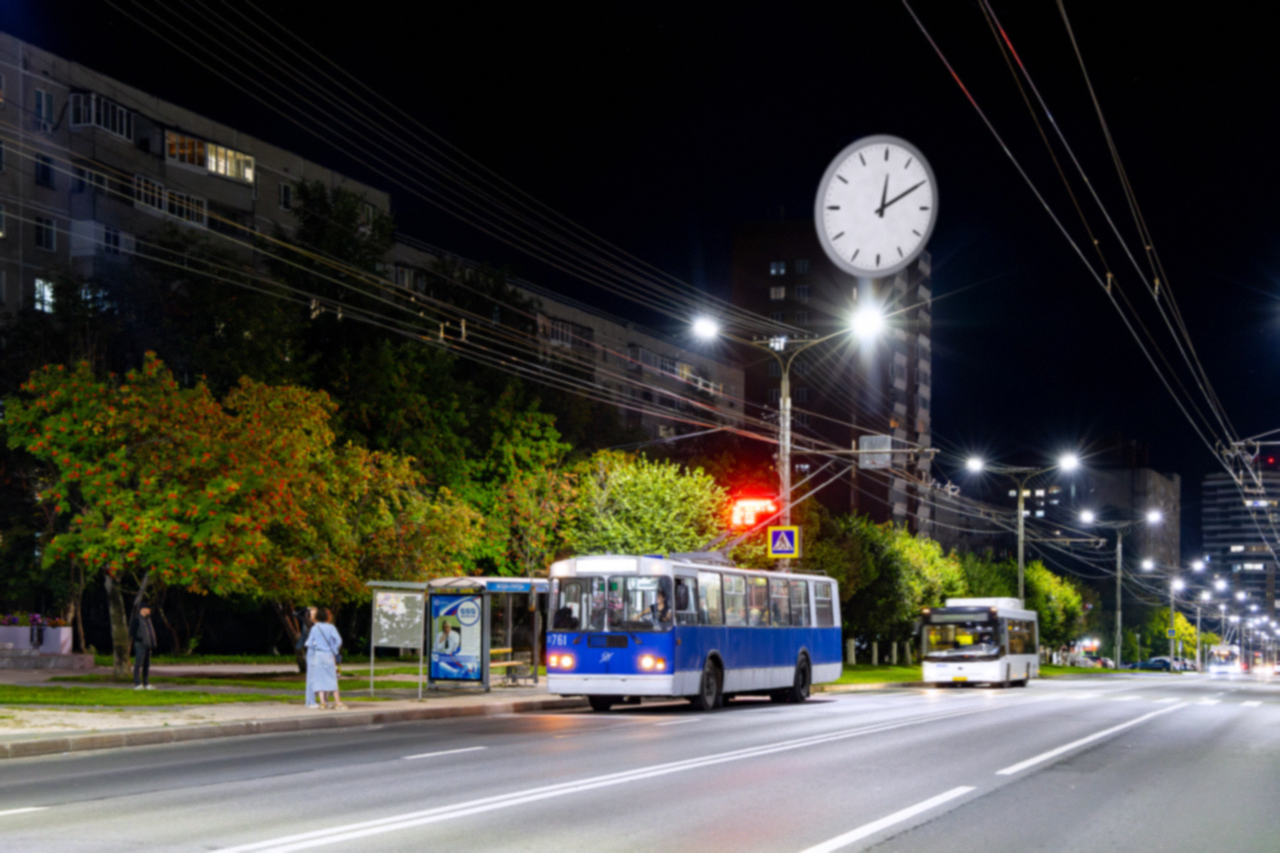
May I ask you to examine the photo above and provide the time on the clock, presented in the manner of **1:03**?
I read **12:10**
